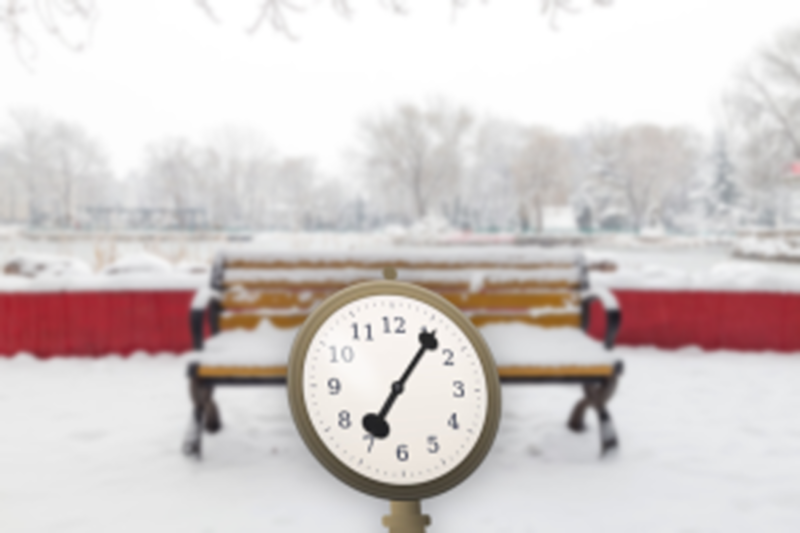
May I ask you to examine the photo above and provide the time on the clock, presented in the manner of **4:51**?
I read **7:06**
